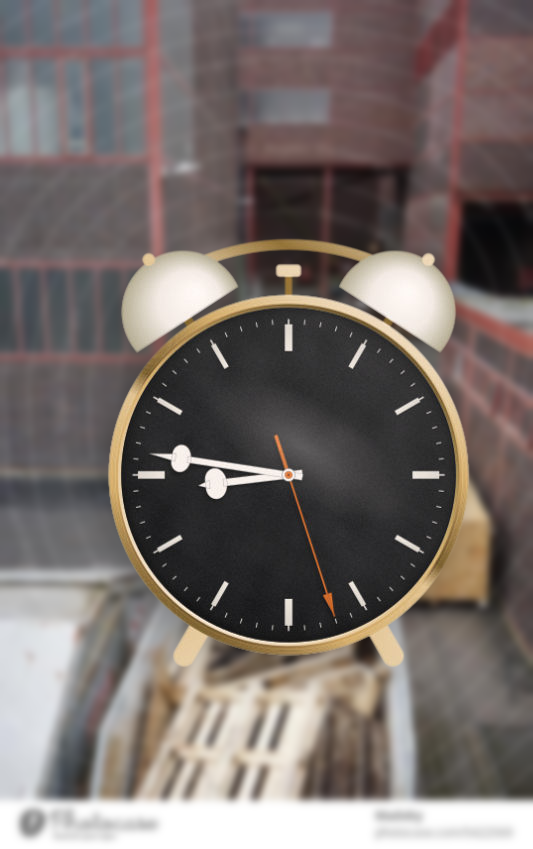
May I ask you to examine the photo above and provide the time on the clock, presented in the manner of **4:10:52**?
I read **8:46:27**
